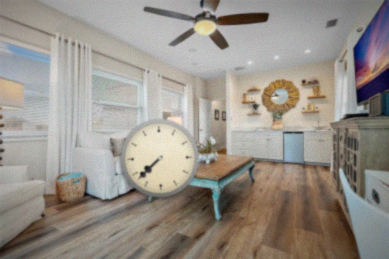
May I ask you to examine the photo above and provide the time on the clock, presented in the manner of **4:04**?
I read **7:38**
